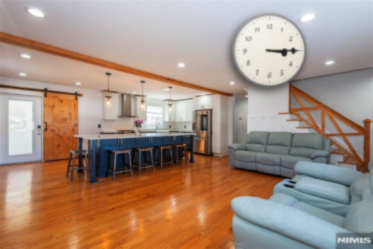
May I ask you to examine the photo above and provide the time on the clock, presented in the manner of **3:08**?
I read **3:15**
